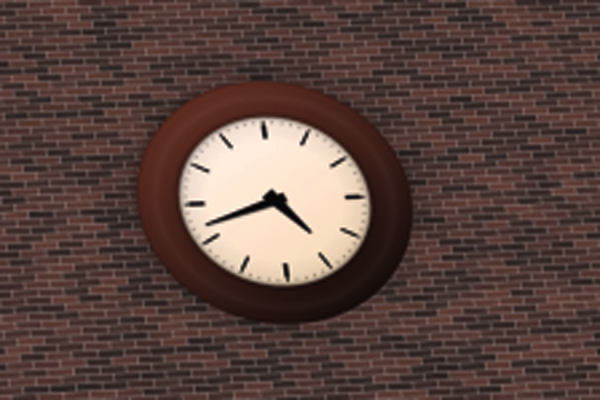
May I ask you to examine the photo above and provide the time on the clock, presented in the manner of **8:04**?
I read **4:42**
